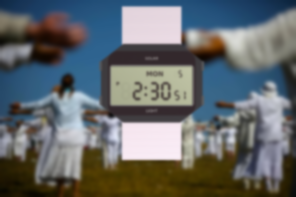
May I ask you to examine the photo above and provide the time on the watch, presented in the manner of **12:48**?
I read **2:30**
